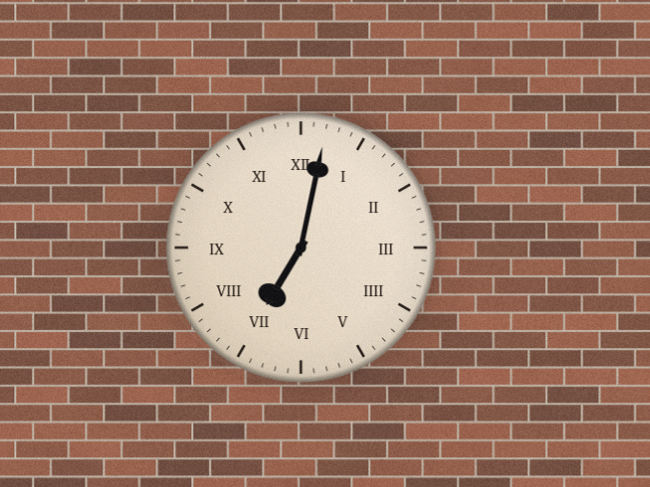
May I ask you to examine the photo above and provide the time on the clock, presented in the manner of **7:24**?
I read **7:02**
